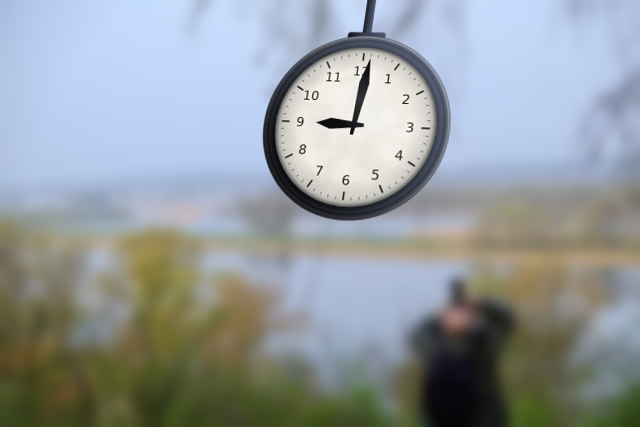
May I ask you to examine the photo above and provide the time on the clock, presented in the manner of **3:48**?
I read **9:01**
